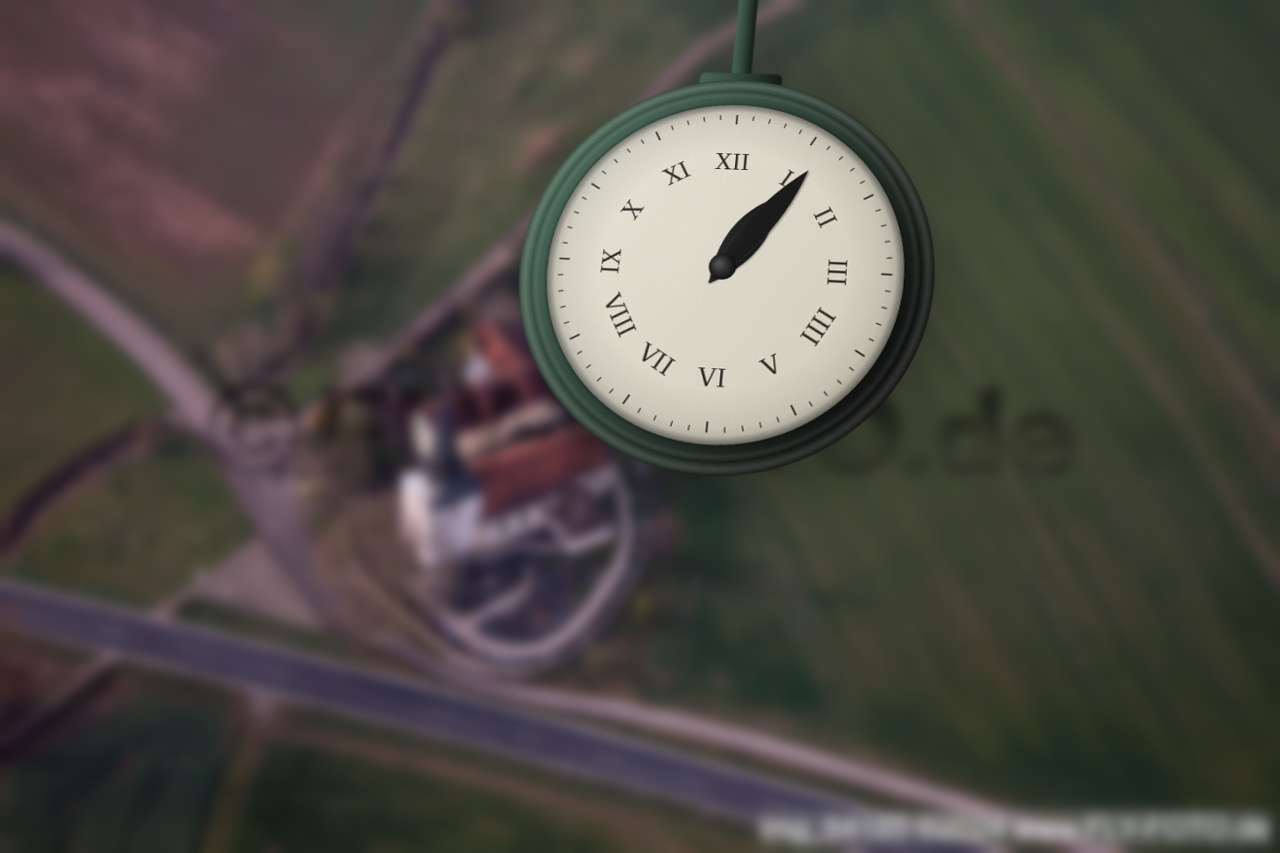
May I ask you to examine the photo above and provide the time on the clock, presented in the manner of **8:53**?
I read **1:06**
